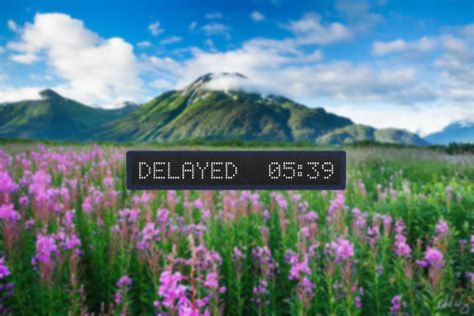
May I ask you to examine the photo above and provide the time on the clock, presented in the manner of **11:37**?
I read **5:39**
